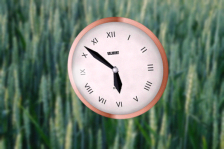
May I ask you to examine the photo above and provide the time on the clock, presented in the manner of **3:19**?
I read **5:52**
